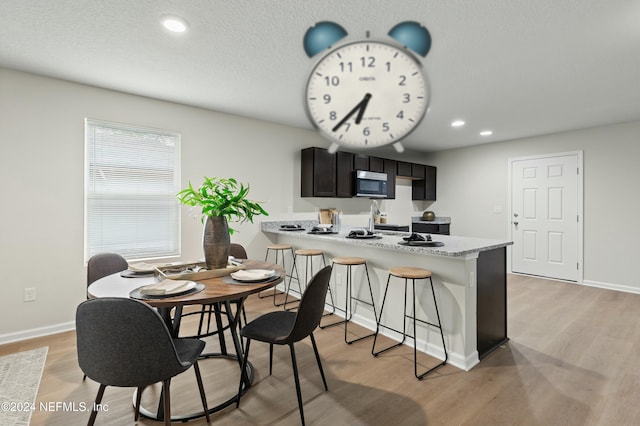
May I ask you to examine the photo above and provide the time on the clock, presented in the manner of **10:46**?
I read **6:37**
